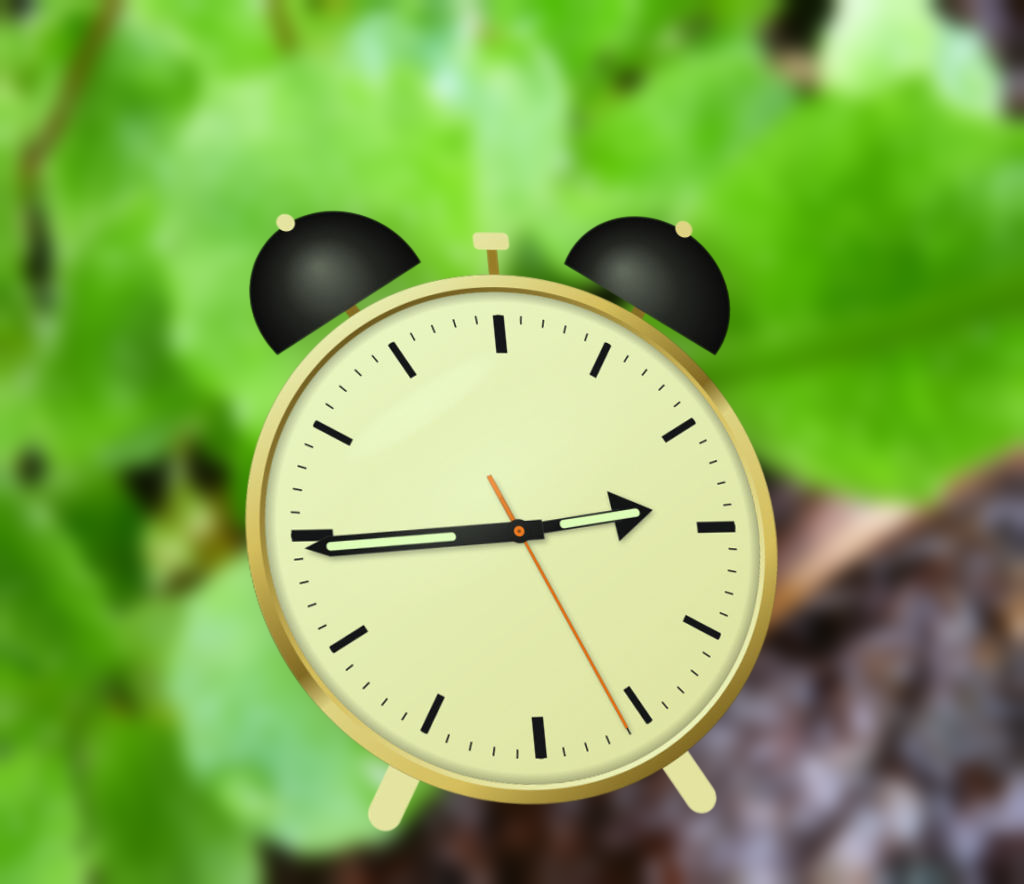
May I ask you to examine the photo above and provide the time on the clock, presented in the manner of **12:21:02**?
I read **2:44:26**
